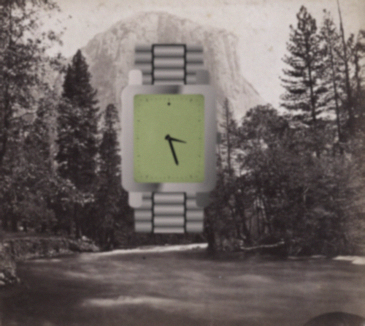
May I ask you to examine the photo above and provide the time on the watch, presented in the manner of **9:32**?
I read **3:27**
